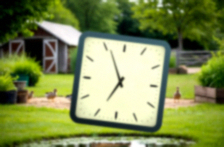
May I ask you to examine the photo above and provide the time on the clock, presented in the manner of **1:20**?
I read **6:56**
